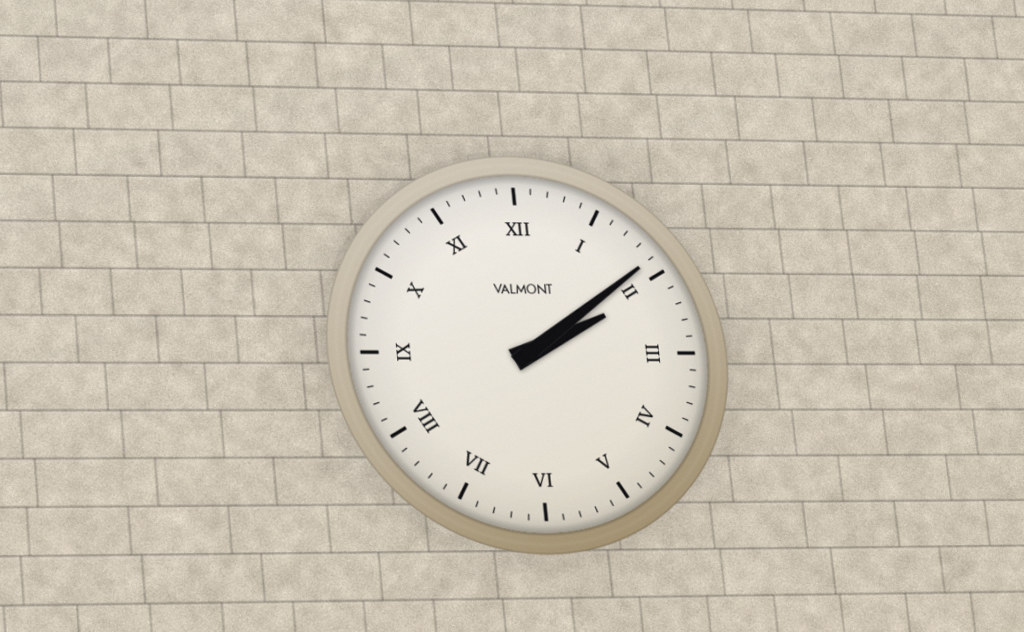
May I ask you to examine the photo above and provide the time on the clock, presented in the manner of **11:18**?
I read **2:09**
